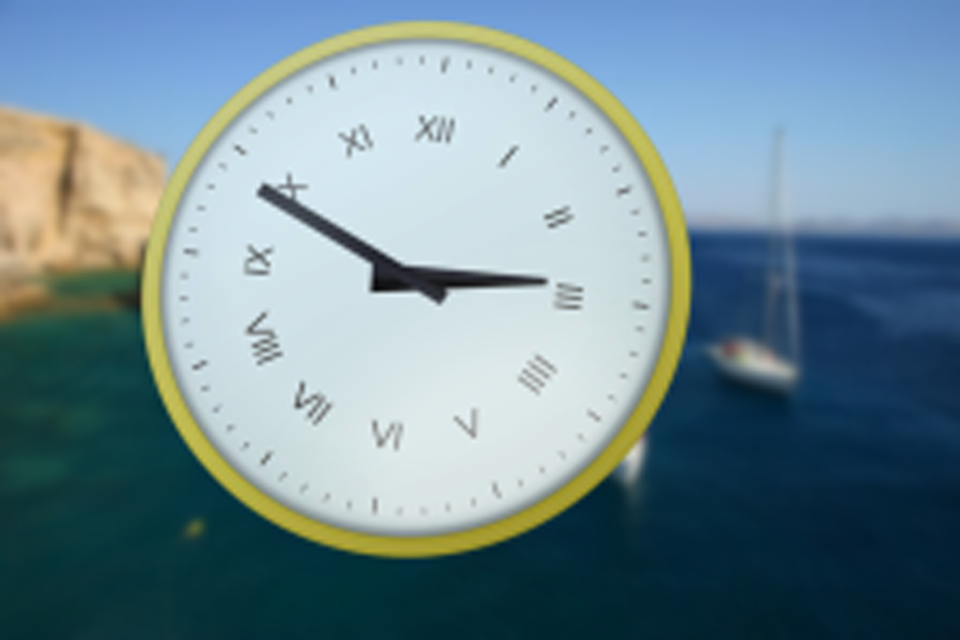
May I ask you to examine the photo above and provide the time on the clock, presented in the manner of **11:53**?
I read **2:49**
